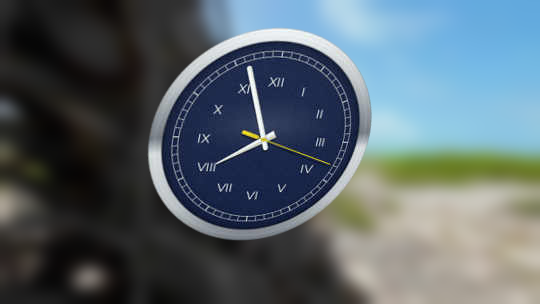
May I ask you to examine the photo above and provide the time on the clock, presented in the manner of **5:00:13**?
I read **7:56:18**
